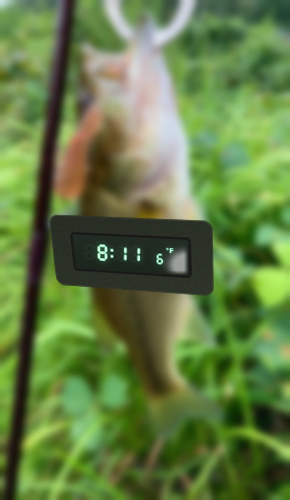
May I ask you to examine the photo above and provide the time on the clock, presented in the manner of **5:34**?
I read **8:11**
